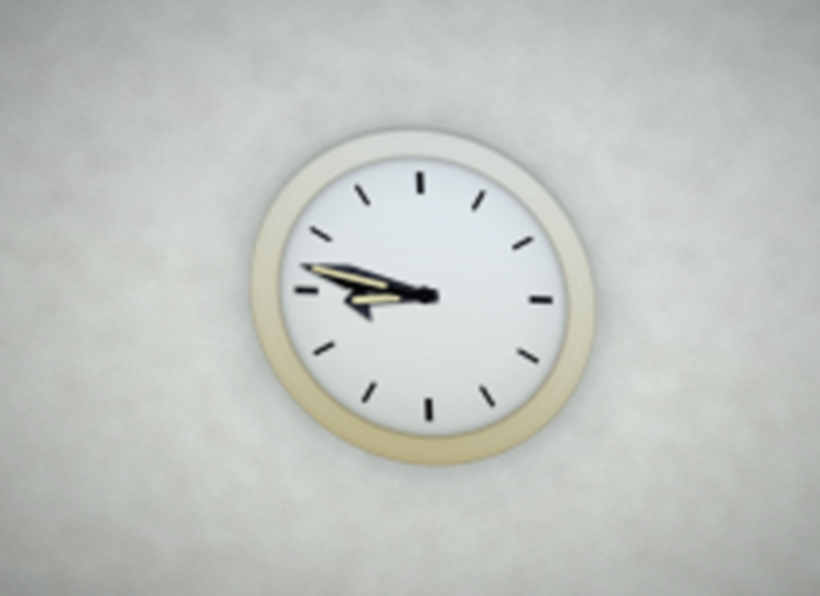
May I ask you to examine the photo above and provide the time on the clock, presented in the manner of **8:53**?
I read **8:47**
